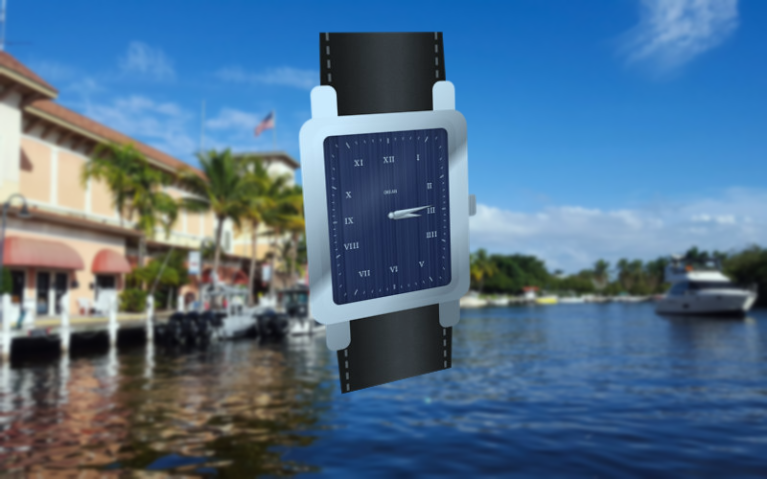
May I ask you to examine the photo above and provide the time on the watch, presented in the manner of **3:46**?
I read **3:14**
